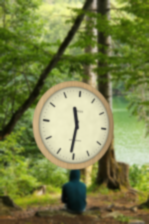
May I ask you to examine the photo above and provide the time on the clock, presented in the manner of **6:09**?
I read **11:31**
